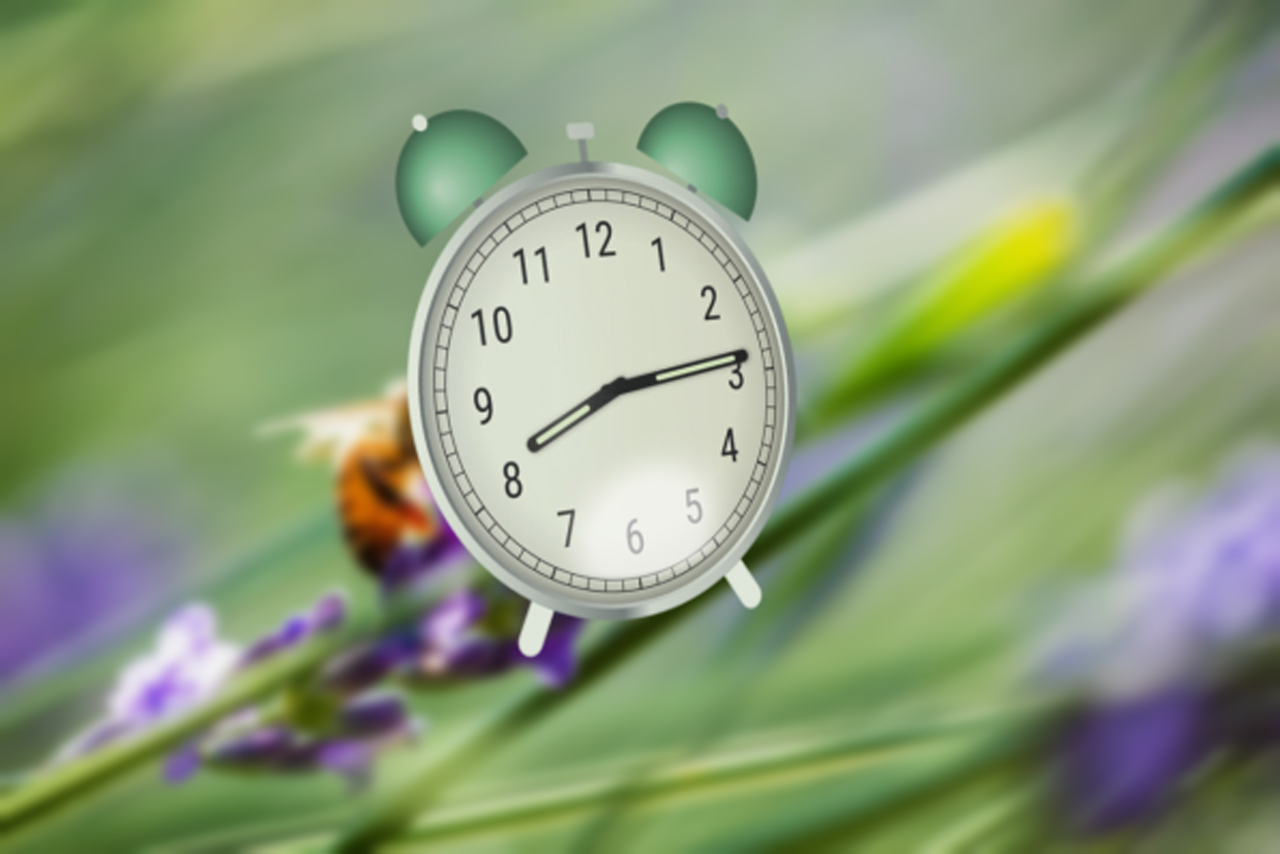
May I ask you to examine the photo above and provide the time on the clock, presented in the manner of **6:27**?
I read **8:14**
